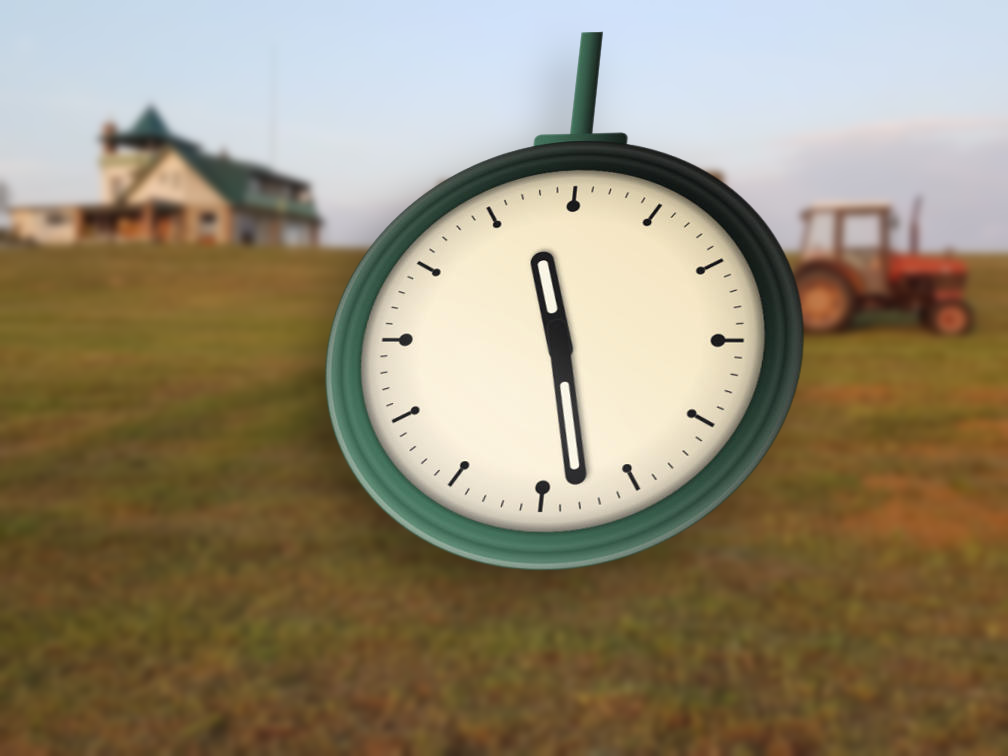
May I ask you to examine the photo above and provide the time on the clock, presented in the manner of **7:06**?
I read **11:28**
